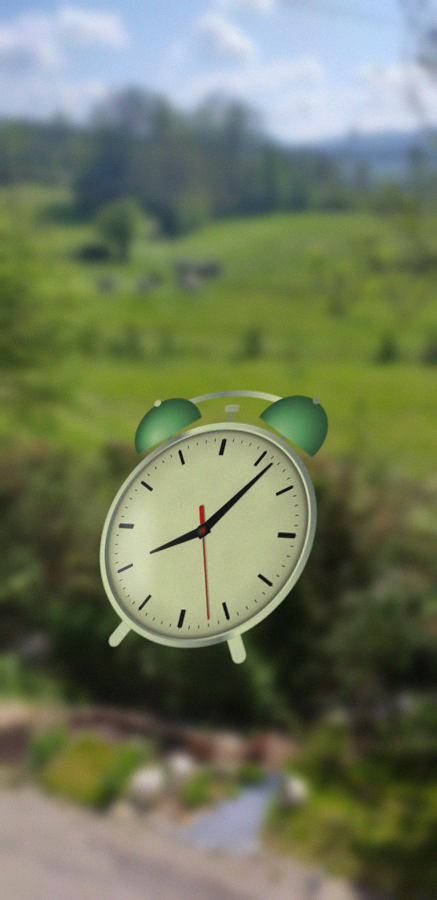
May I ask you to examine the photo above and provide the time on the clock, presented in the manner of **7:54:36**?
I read **8:06:27**
